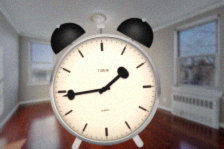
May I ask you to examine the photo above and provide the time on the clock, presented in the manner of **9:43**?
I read **1:44**
